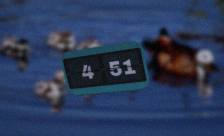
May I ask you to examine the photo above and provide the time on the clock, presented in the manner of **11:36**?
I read **4:51**
